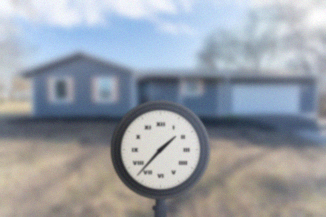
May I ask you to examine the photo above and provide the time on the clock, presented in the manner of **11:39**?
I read **1:37**
